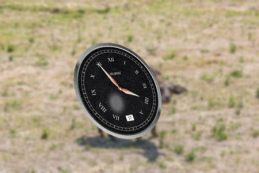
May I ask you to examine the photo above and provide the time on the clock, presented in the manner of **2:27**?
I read **3:55**
